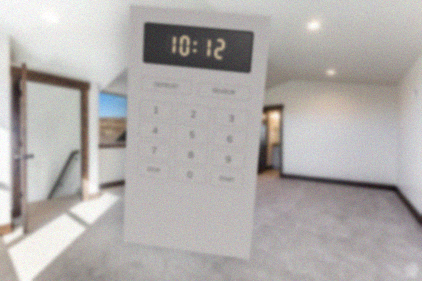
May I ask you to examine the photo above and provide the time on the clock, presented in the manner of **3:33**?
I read **10:12**
